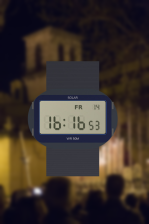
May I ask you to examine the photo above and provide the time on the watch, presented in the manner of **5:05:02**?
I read **16:16:53**
